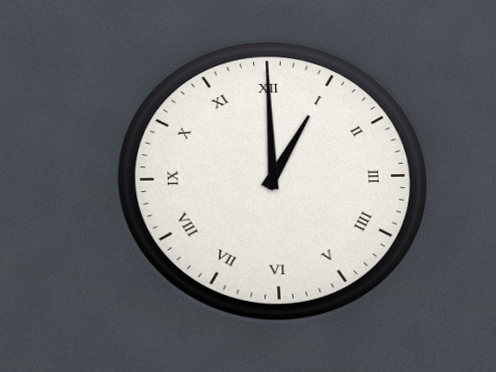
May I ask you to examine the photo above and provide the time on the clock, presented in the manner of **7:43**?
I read **1:00**
